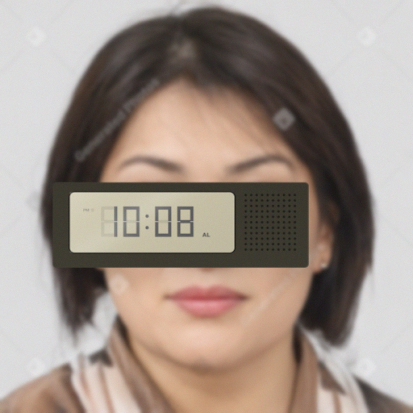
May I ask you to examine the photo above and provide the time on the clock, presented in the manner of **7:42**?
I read **10:08**
